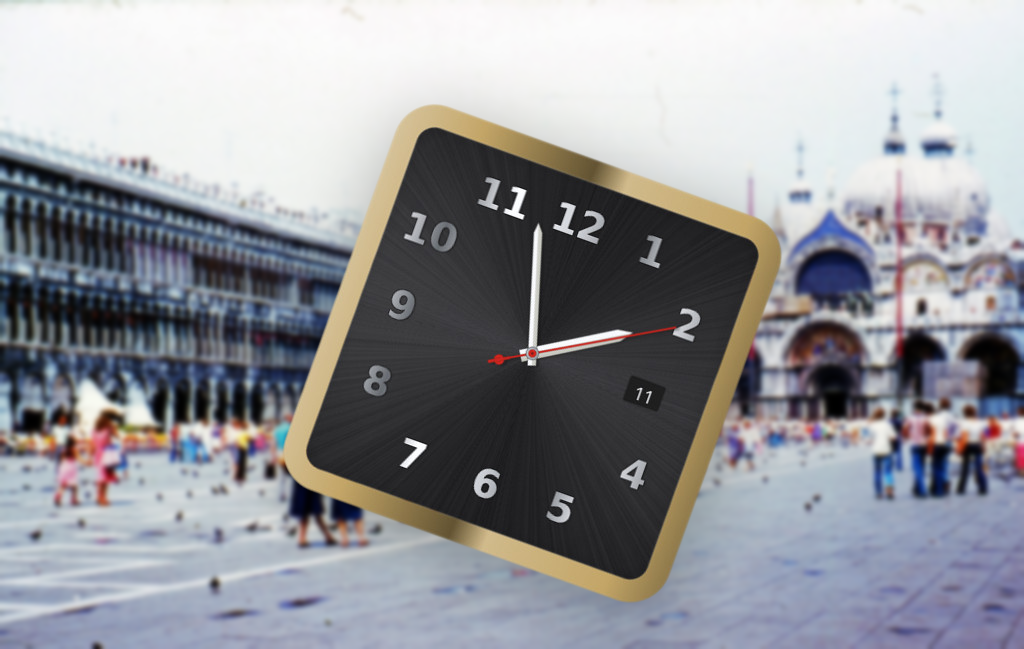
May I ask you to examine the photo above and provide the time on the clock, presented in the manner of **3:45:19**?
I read **1:57:10**
